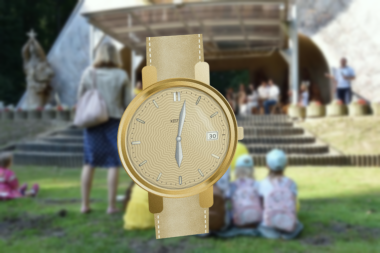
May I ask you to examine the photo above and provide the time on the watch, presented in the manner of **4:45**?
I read **6:02**
